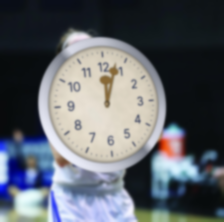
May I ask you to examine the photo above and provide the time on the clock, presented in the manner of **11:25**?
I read **12:03**
